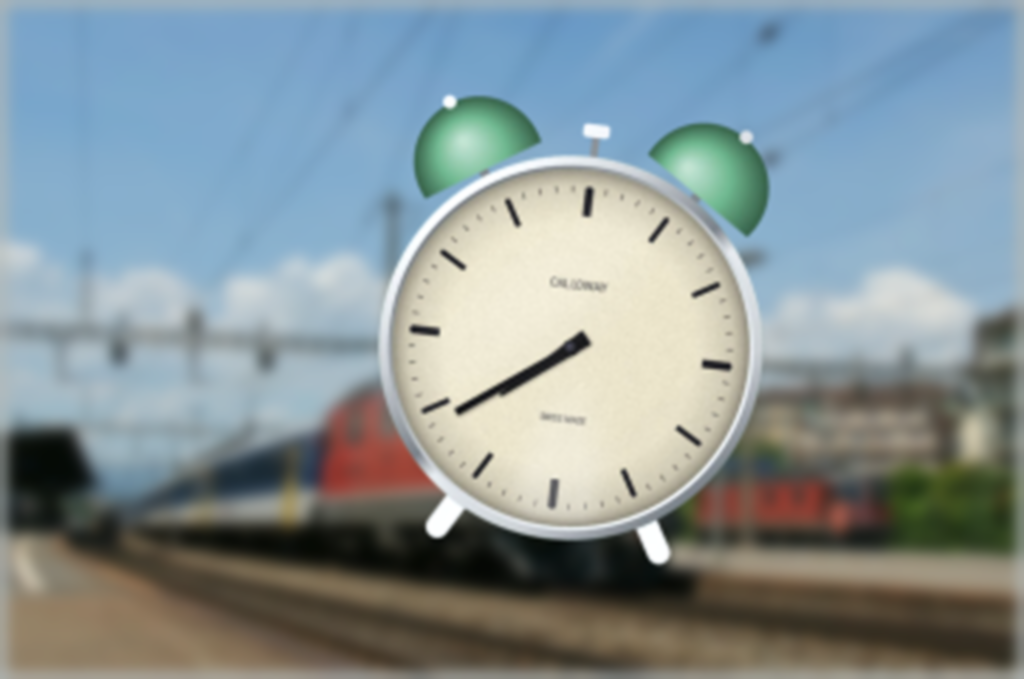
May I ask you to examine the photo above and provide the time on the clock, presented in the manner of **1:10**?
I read **7:39**
